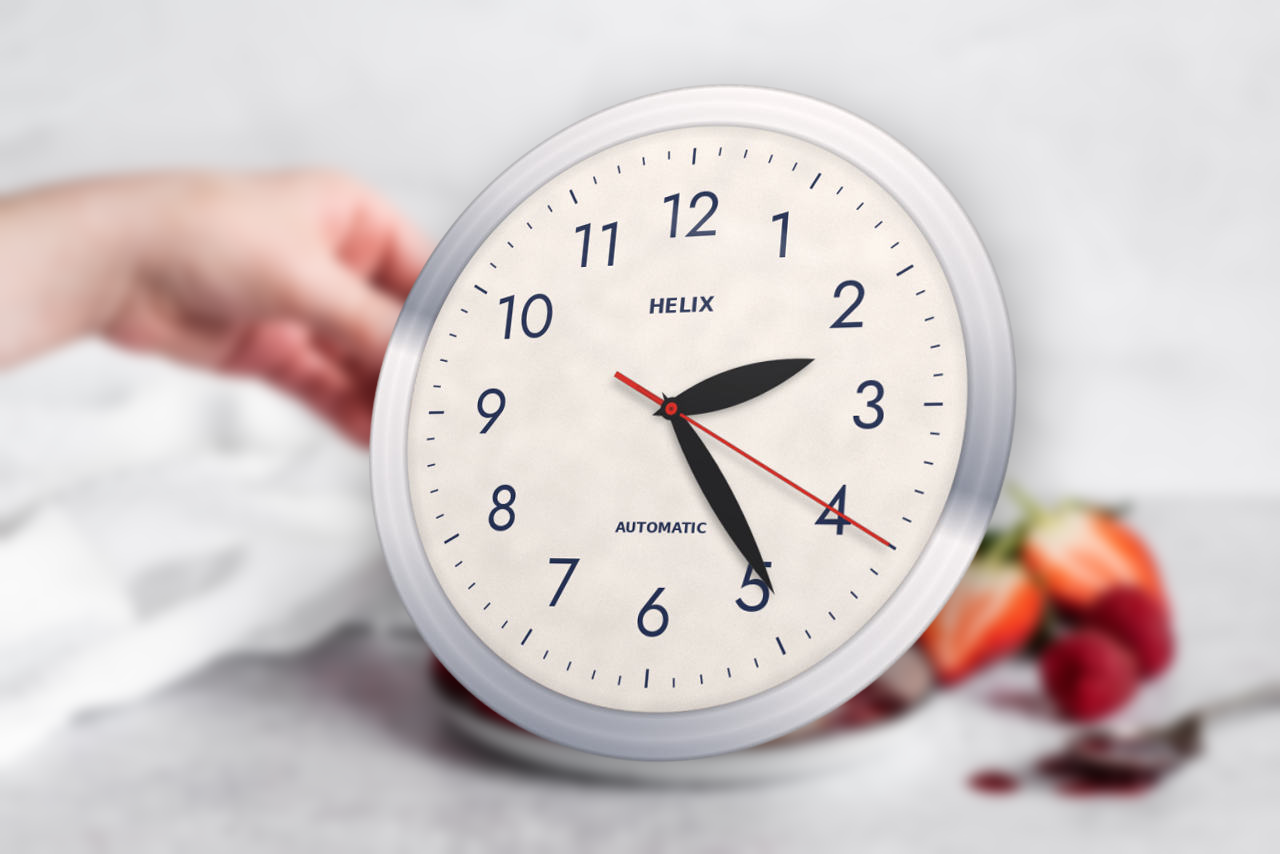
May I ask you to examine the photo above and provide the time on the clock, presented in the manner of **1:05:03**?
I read **2:24:20**
